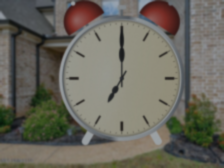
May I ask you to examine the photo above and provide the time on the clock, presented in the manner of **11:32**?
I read **7:00**
